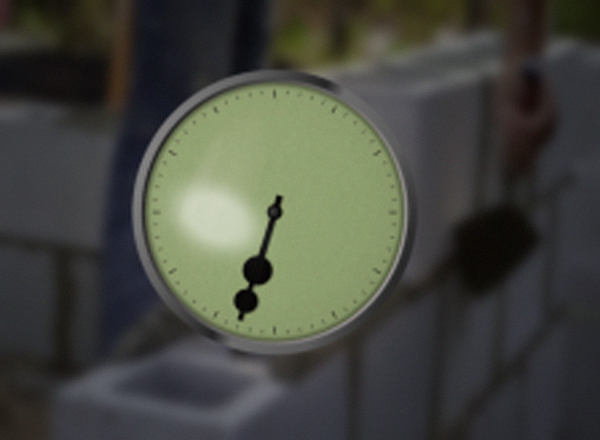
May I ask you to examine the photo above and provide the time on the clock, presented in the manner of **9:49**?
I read **6:33**
